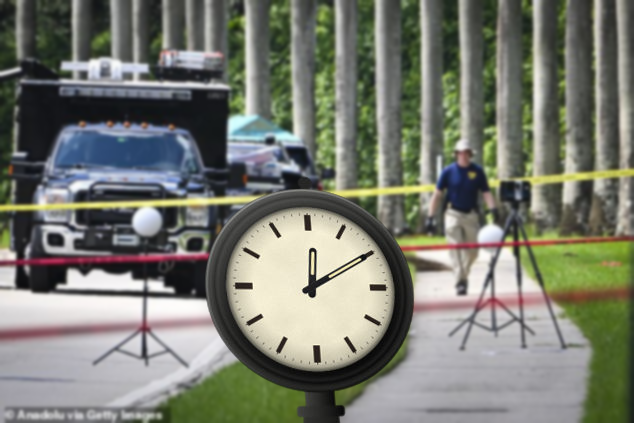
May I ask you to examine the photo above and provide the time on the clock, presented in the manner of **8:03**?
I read **12:10**
